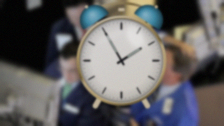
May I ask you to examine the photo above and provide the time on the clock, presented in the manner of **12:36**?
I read **1:55**
